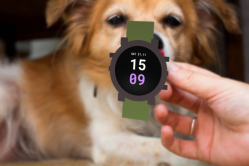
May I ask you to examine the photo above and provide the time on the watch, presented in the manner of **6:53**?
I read **15:09**
